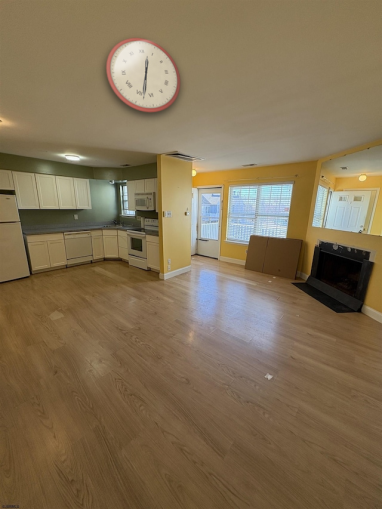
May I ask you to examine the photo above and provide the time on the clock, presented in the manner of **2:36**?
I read **12:33**
